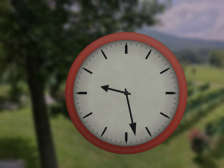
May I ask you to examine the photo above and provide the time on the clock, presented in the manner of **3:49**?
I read **9:28**
